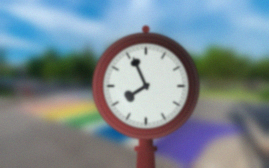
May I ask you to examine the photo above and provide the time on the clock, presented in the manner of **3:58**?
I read **7:56**
